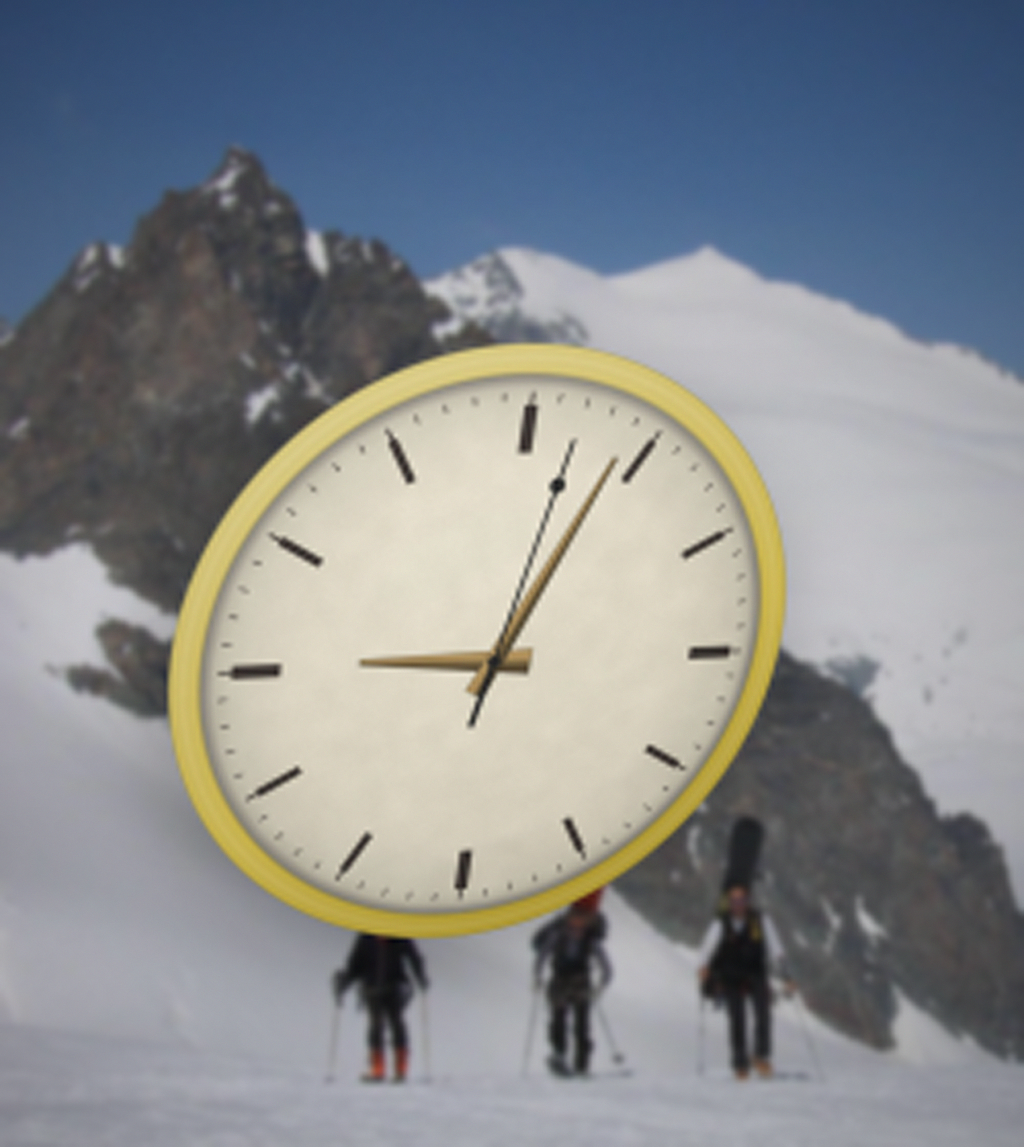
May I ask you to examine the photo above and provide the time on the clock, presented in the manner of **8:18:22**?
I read **9:04:02**
